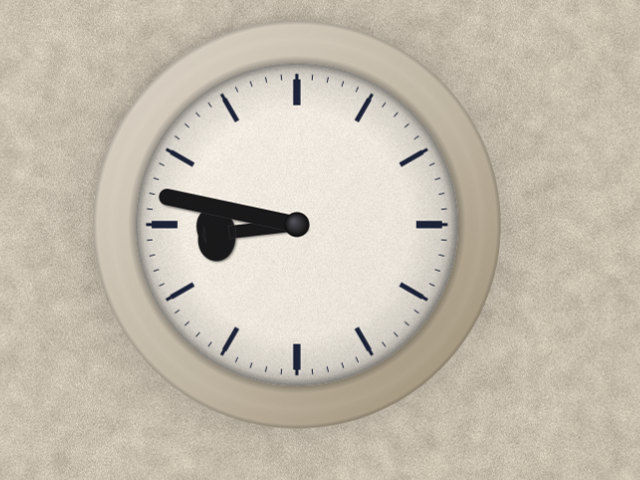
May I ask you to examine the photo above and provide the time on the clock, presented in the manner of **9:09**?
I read **8:47**
